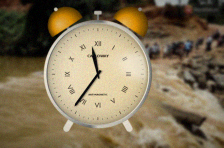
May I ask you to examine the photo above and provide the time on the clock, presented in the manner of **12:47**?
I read **11:36**
